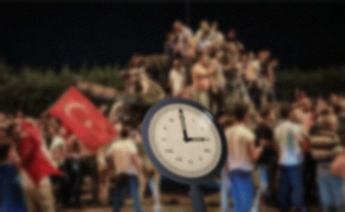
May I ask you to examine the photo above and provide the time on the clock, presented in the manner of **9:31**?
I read **3:00**
